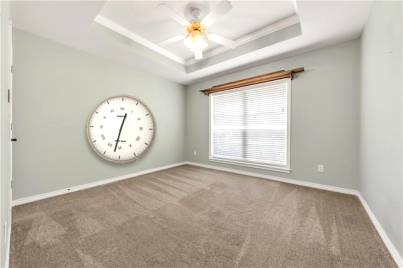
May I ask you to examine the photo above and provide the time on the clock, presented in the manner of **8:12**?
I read **12:32**
